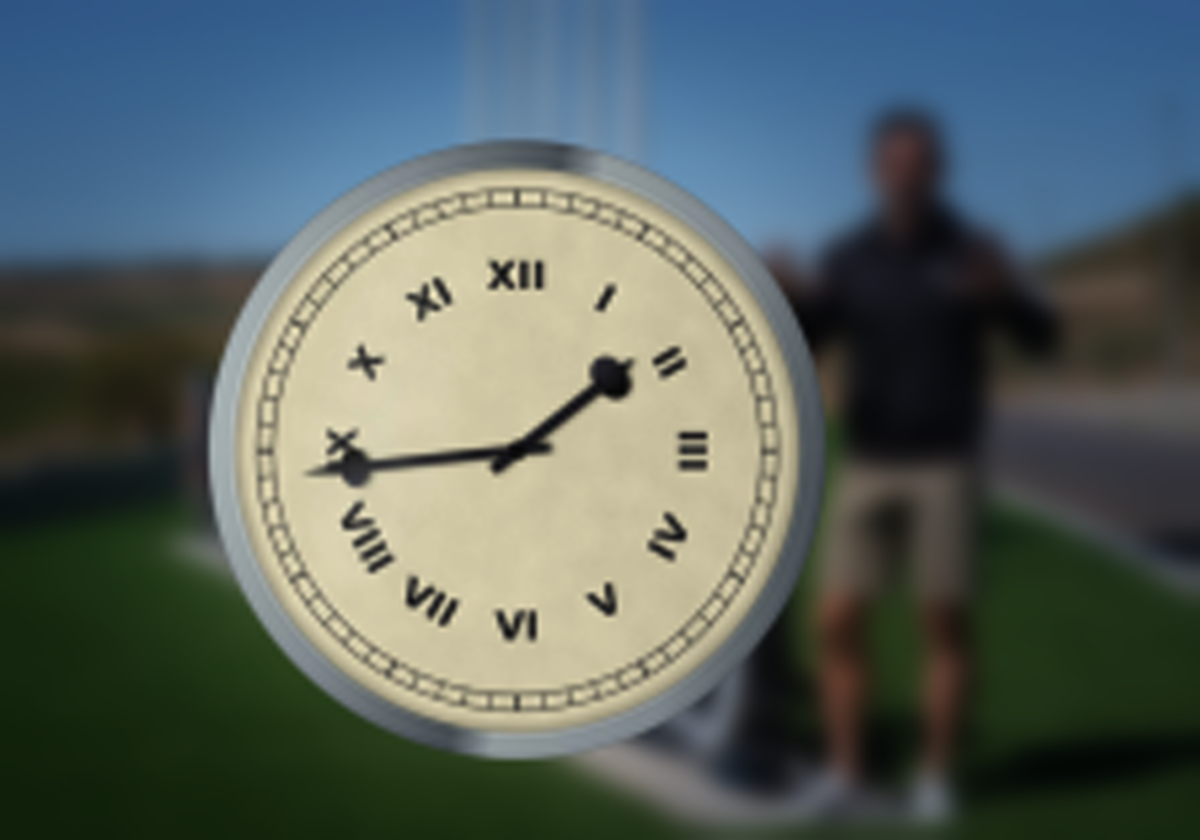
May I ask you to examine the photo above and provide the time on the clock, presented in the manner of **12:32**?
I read **1:44**
